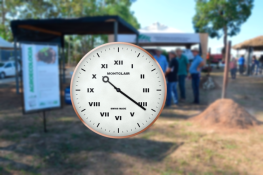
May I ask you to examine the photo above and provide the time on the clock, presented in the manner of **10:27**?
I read **10:21**
